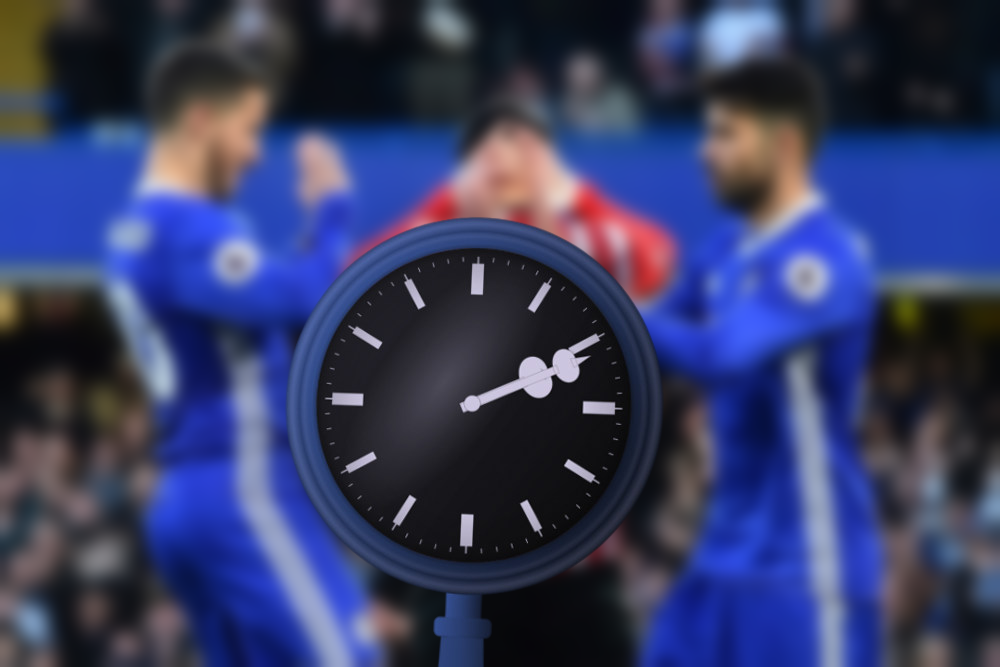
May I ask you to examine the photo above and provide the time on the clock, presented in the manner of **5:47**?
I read **2:11**
